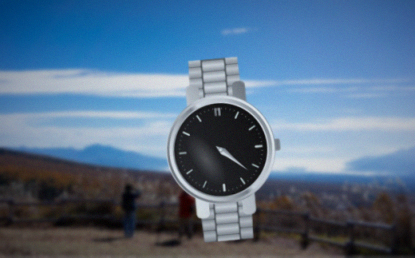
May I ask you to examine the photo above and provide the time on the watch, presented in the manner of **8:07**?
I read **4:22**
